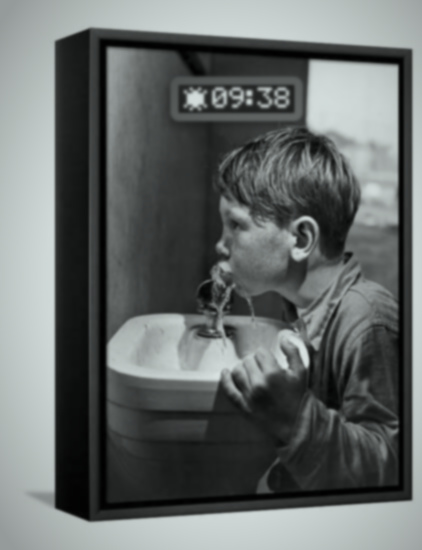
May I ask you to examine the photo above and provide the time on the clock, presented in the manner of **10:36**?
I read **9:38**
